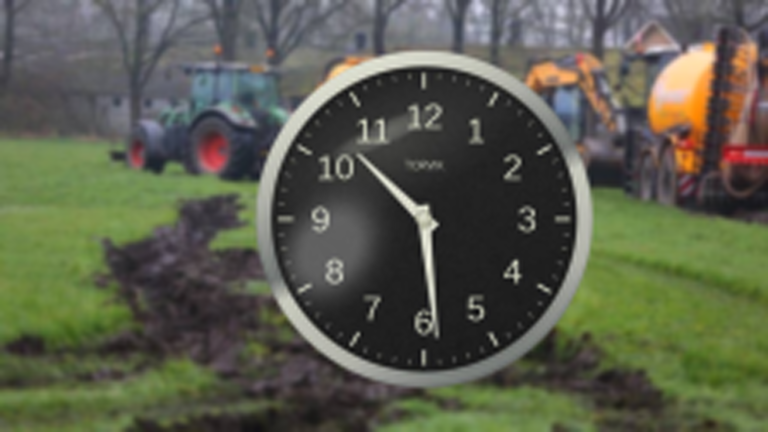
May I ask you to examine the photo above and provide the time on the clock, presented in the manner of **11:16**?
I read **10:29**
